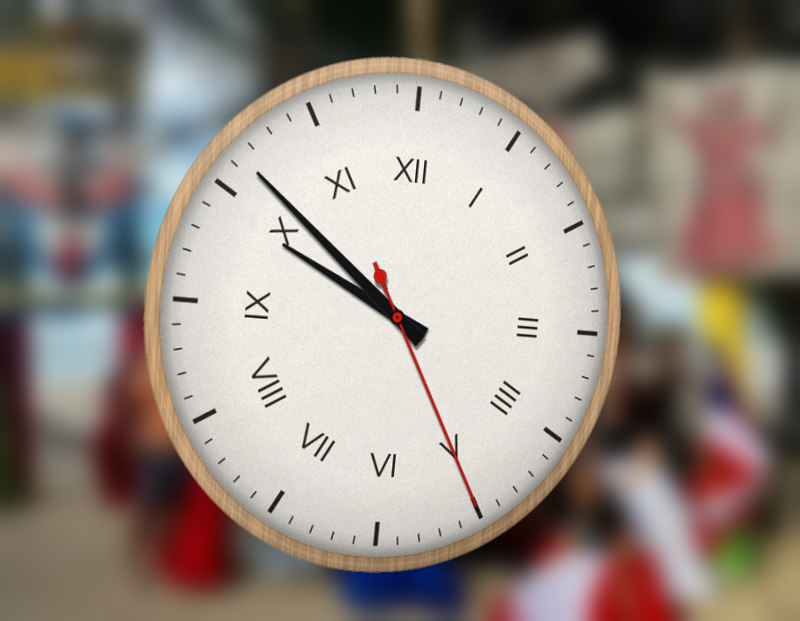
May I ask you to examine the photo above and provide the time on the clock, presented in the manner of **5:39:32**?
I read **9:51:25**
